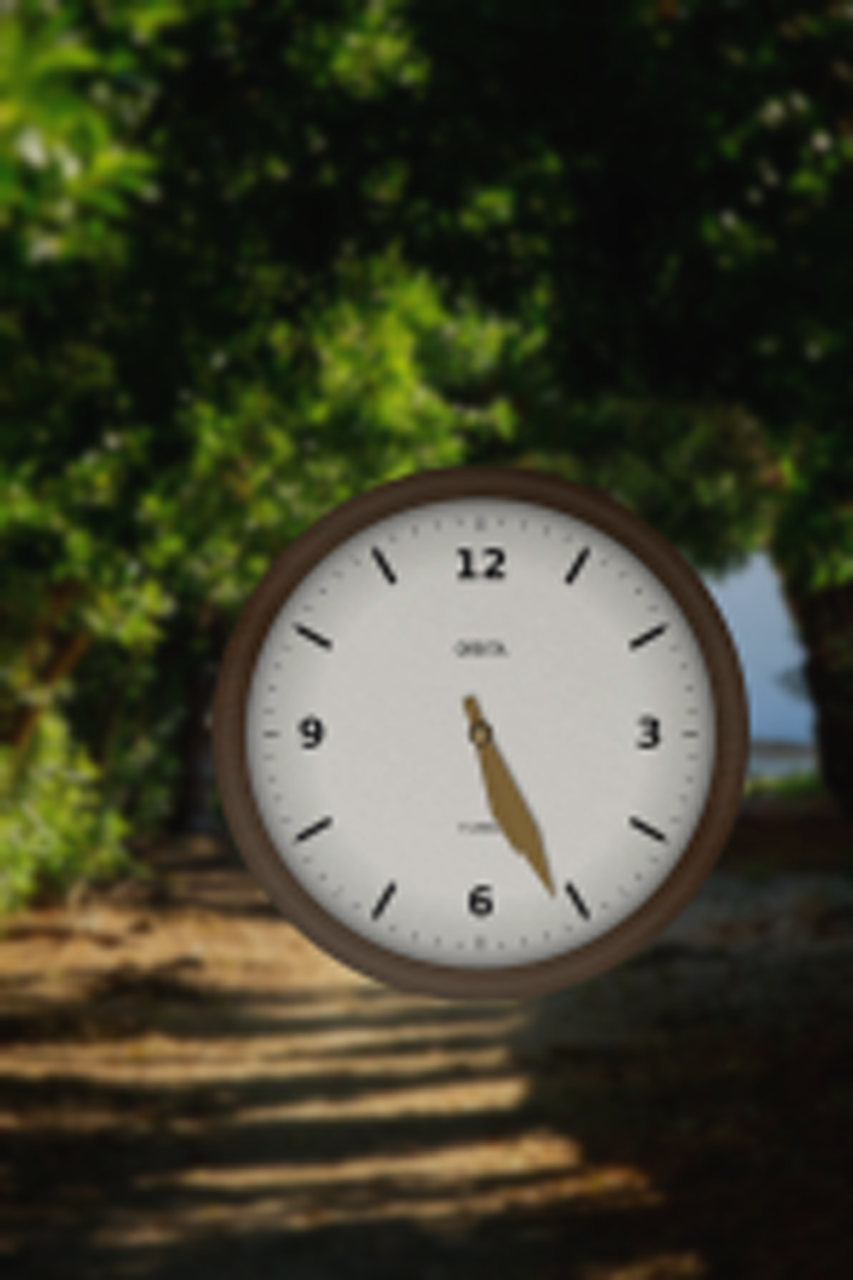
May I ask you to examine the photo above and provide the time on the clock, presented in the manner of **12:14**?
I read **5:26**
